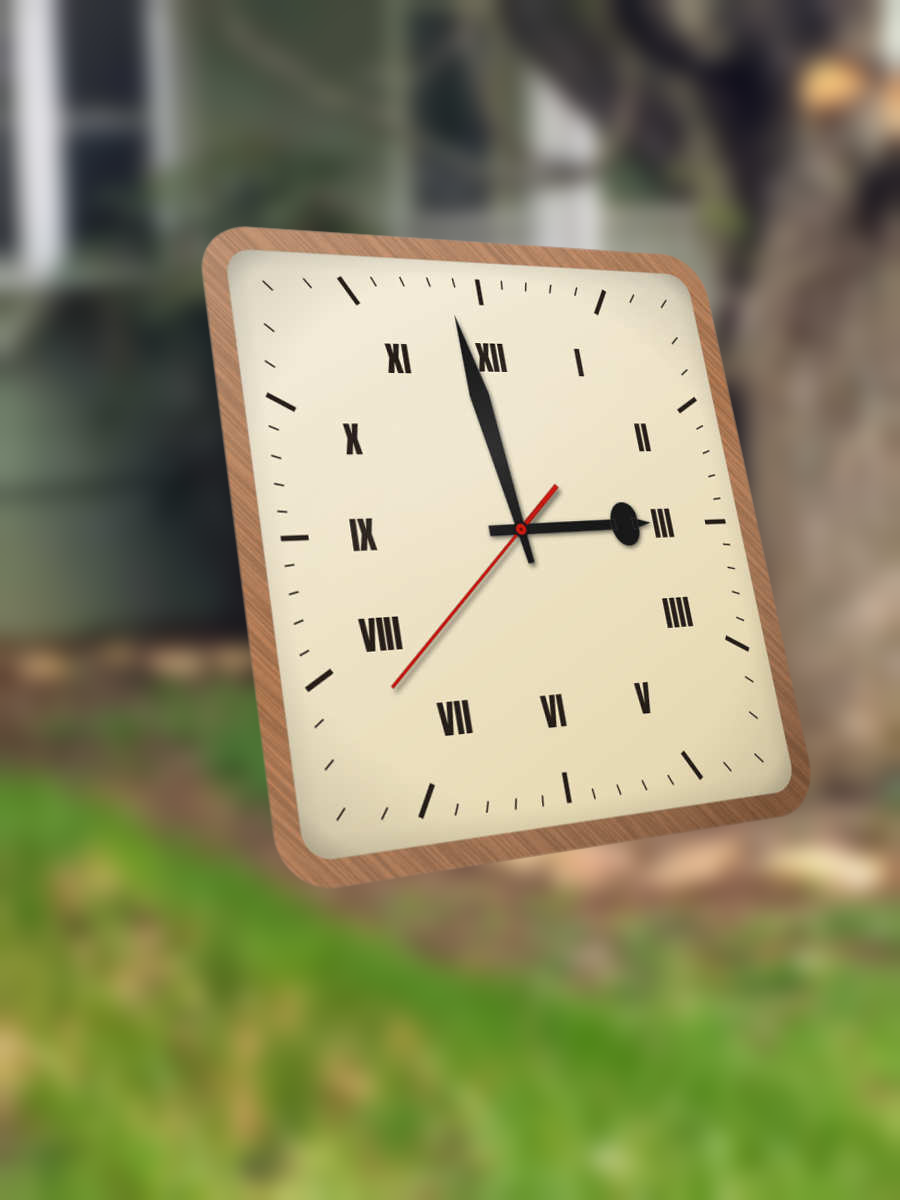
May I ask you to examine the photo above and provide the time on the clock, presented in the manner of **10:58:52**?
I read **2:58:38**
